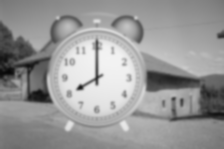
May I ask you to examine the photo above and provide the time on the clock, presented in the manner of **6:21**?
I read **8:00**
